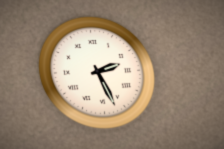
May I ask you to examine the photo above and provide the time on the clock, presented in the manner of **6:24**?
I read **2:27**
